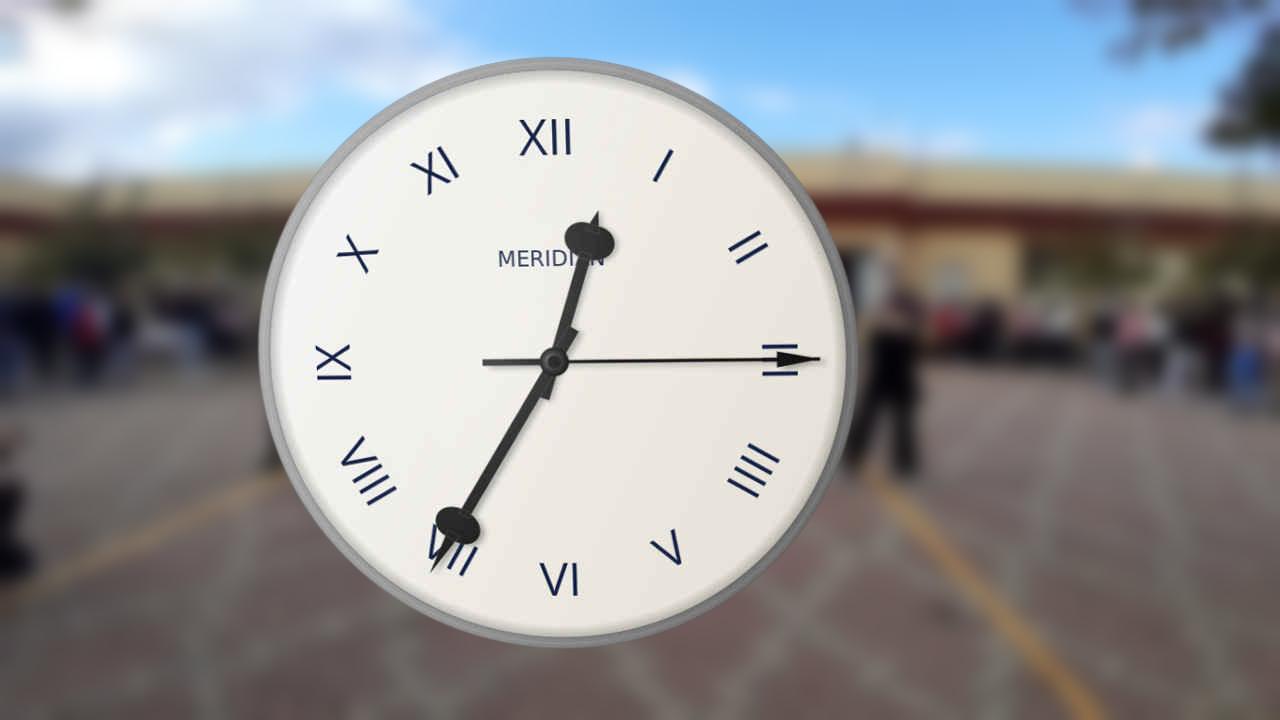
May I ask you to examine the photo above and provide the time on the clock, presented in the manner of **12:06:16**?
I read **12:35:15**
